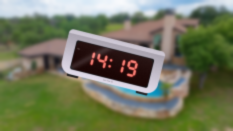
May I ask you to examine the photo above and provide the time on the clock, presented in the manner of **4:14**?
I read **14:19**
